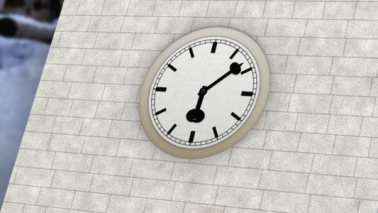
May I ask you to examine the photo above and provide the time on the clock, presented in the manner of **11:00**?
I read **6:08**
